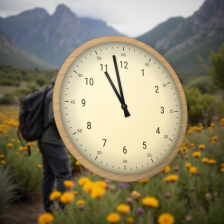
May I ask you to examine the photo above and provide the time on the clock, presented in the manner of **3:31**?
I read **10:58**
